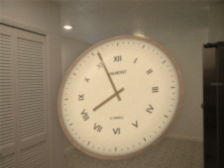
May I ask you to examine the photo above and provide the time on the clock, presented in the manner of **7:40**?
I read **7:56**
